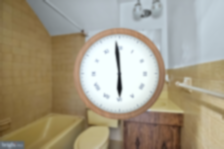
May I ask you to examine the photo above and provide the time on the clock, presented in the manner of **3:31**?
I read **5:59**
